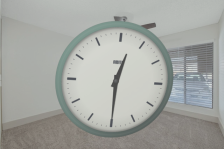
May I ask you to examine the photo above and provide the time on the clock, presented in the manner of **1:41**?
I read **12:30**
